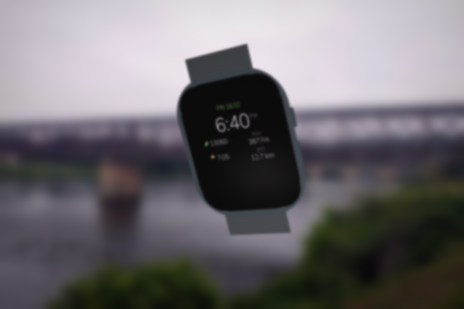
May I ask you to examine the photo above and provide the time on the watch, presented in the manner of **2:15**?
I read **6:40**
